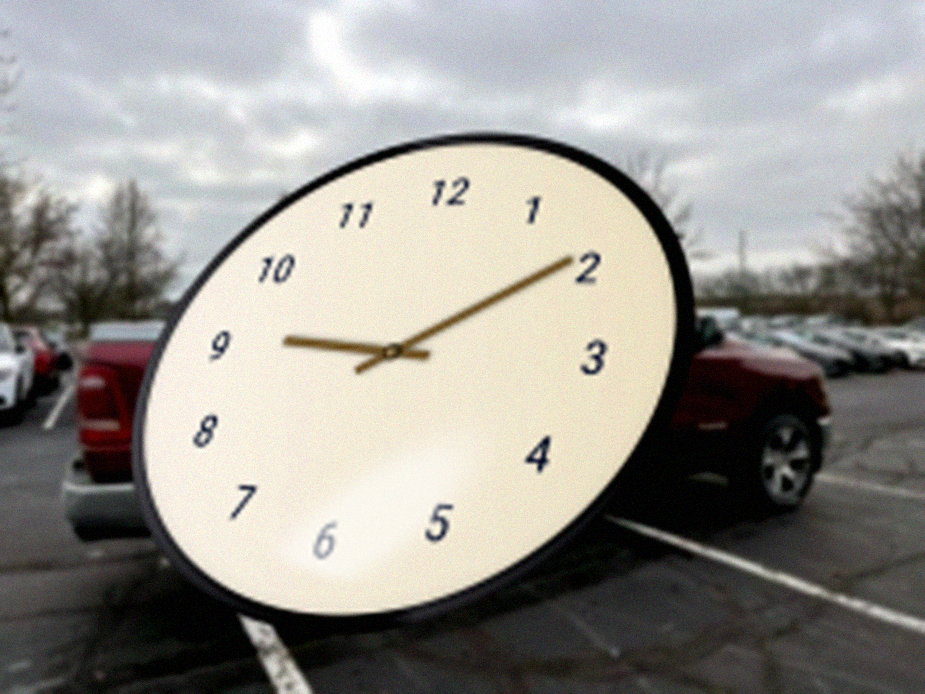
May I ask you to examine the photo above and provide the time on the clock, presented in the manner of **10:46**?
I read **9:09**
